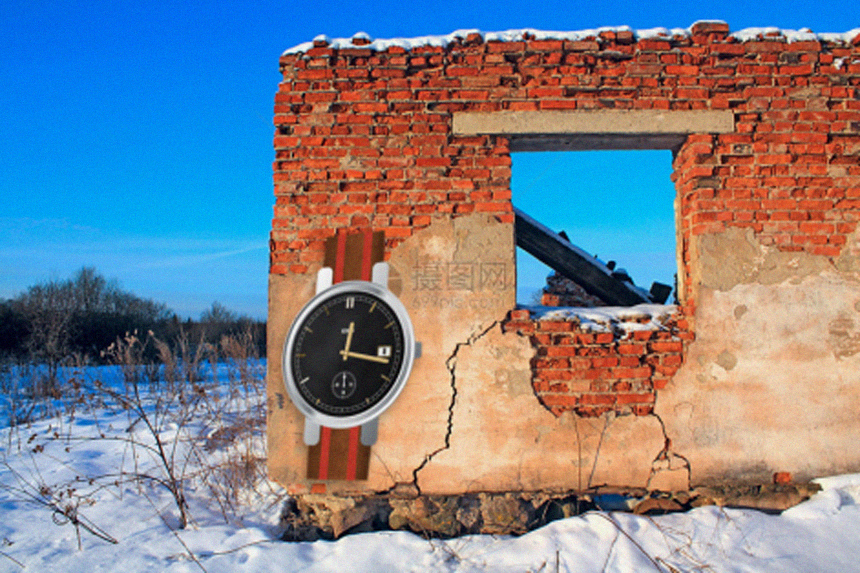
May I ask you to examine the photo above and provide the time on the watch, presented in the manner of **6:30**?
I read **12:17**
